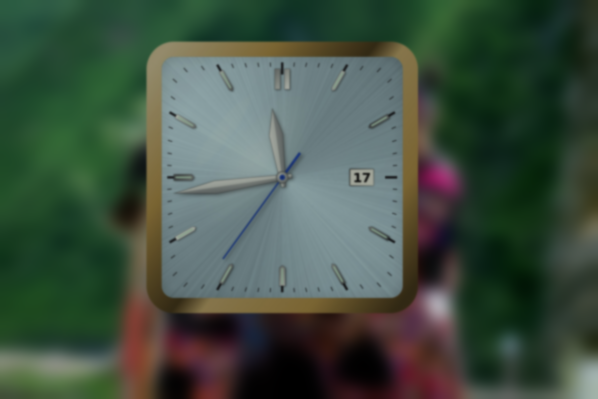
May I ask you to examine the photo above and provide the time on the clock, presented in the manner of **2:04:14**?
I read **11:43:36**
